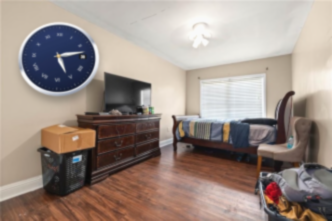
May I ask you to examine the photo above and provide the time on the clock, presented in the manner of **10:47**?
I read **5:13**
